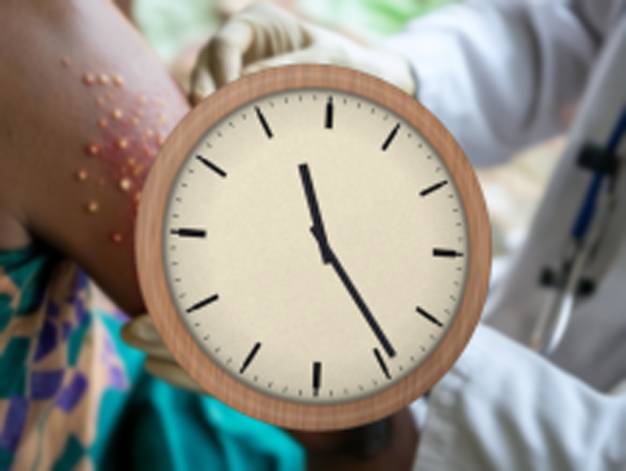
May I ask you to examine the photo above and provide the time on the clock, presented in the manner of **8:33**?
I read **11:24**
